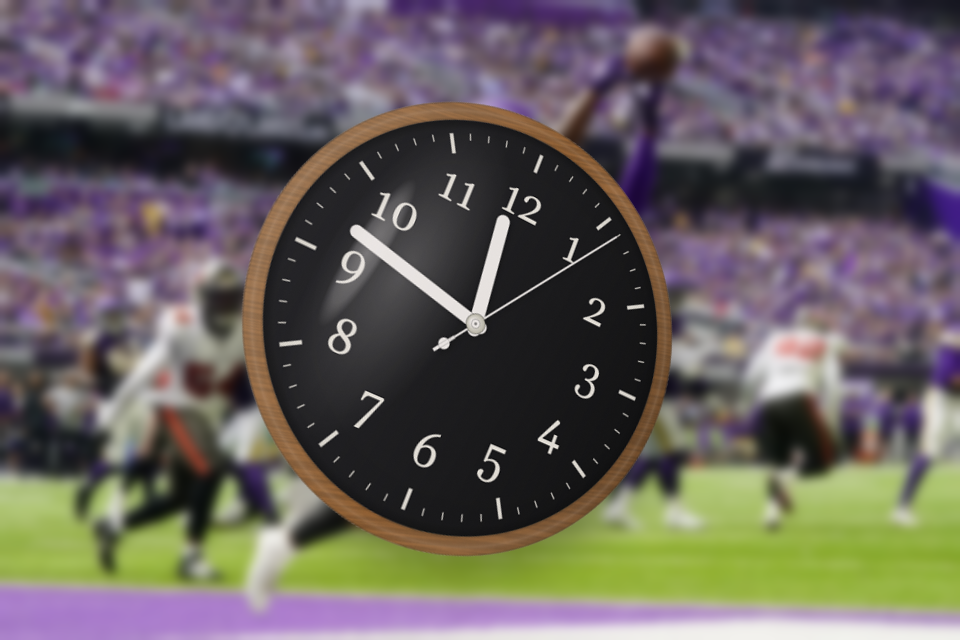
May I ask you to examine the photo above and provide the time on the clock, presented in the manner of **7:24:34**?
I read **11:47:06**
